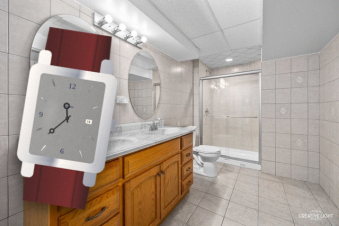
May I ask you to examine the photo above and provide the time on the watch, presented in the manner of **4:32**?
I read **11:37**
